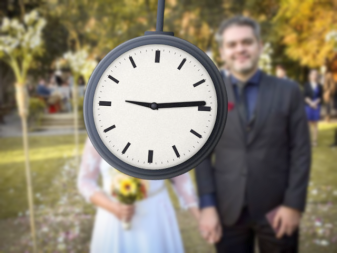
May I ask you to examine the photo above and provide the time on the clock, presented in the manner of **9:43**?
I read **9:14**
